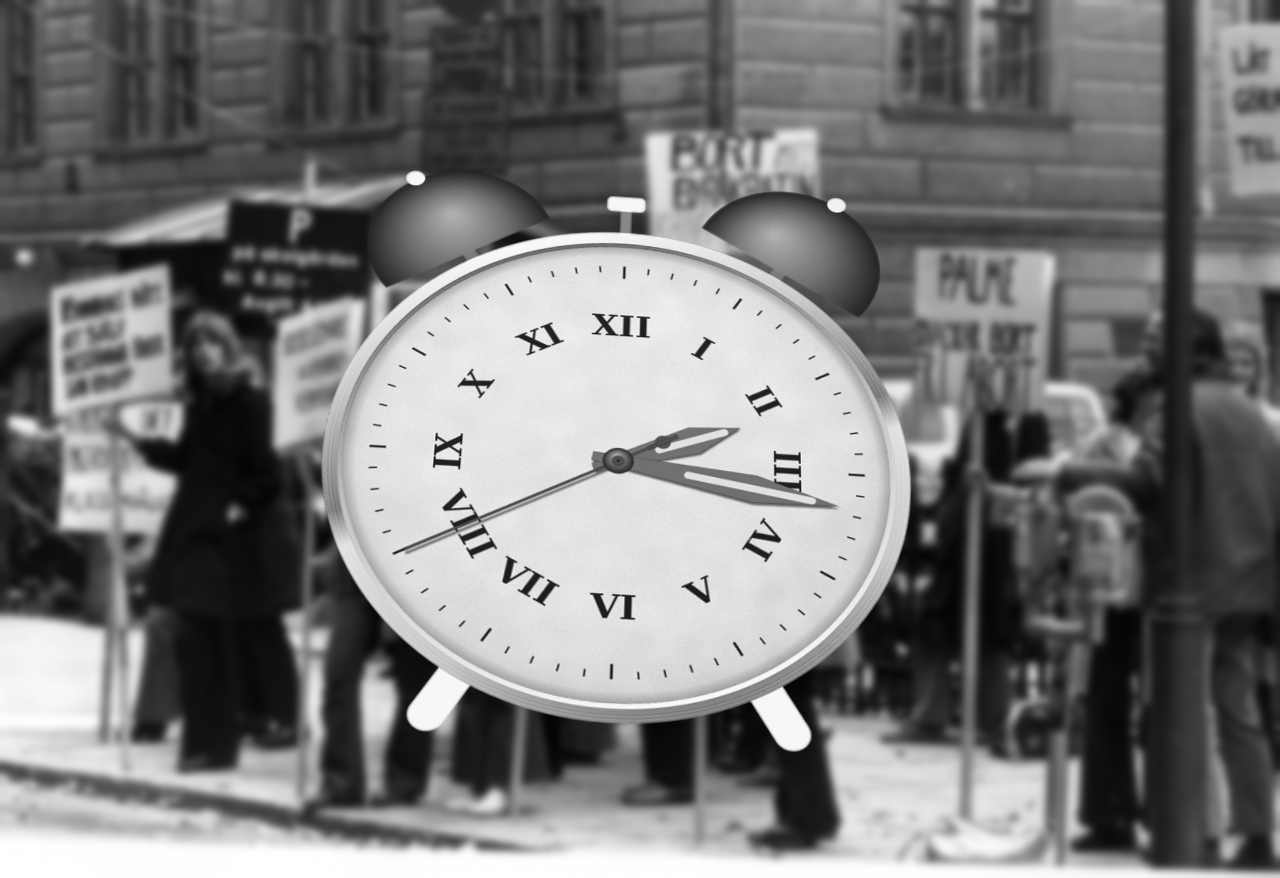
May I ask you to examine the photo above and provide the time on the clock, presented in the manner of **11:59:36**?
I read **2:16:40**
